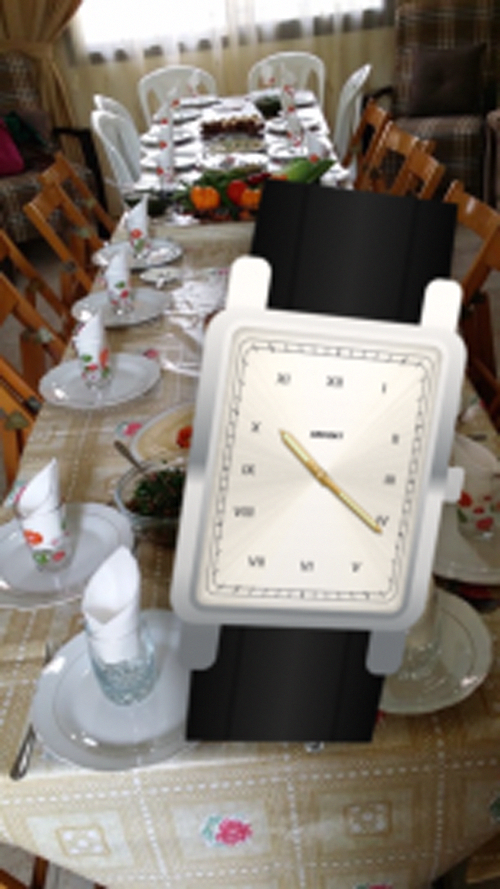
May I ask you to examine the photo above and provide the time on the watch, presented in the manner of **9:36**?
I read **10:21**
